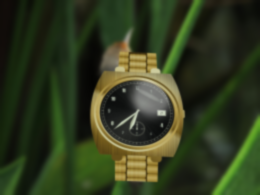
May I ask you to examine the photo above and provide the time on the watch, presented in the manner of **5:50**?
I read **6:38**
